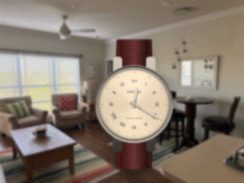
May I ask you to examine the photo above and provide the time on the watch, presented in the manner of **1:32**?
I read **12:20**
